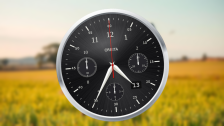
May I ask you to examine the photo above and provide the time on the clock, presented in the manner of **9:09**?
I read **4:35**
